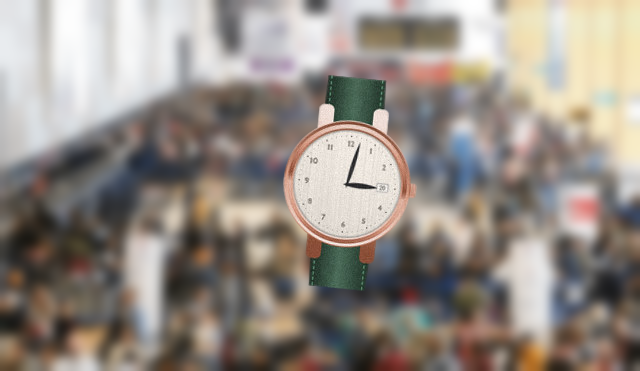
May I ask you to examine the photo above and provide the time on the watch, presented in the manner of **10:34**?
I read **3:02**
